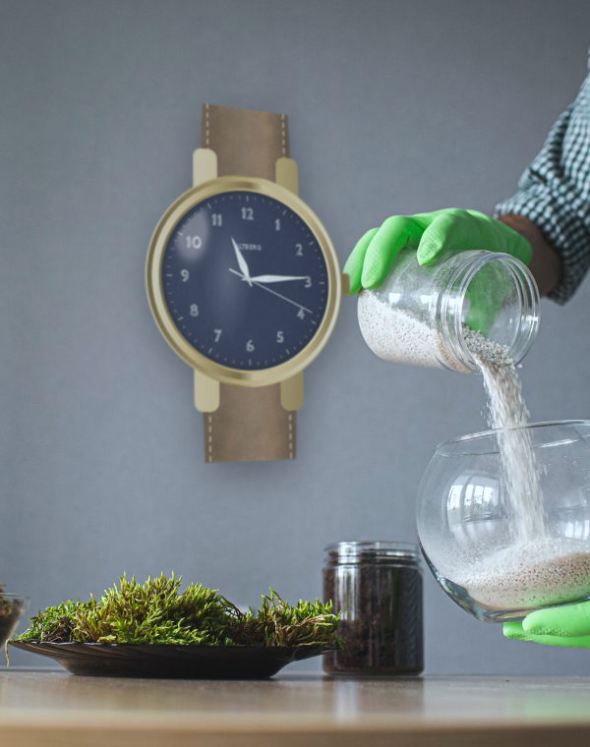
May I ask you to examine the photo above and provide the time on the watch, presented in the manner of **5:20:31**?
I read **11:14:19**
